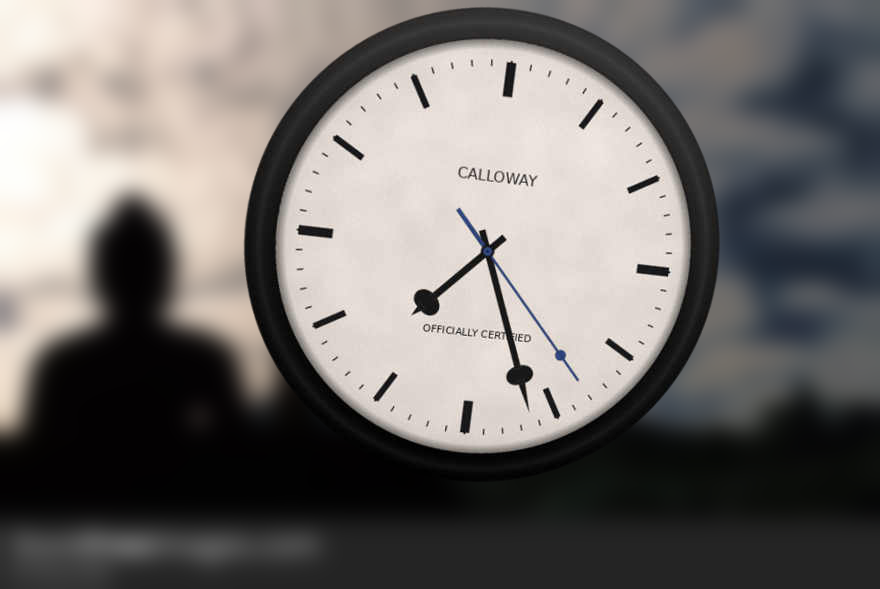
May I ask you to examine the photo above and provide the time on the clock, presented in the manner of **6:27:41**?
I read **7:26:23**
